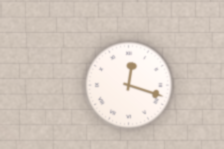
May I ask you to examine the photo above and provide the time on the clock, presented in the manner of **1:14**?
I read **12:18**
